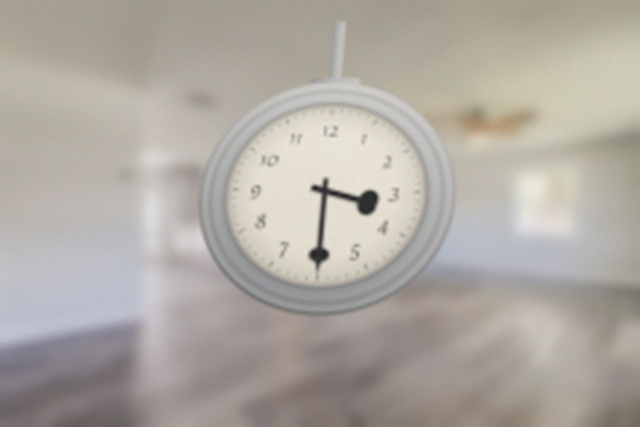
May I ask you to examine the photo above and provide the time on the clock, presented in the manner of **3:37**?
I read **3:30**
